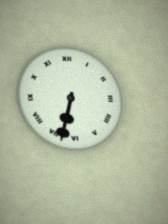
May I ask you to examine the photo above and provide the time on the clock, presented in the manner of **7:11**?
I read **6:33**
